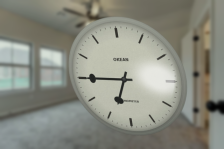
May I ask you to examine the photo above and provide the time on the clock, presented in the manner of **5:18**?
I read **6:45**
